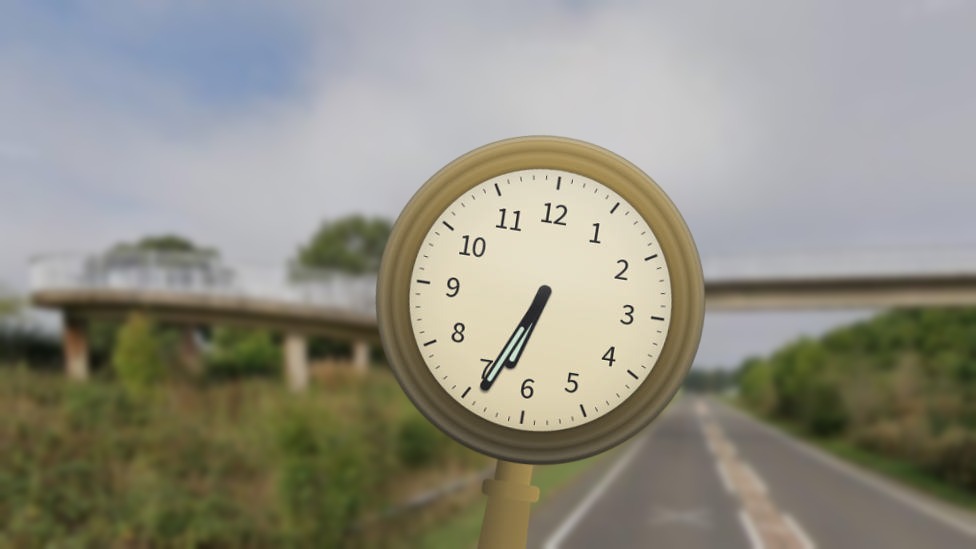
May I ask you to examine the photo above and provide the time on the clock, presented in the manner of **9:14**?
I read **6:34**
